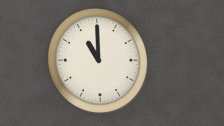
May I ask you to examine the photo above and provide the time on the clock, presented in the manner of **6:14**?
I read **11:00**
